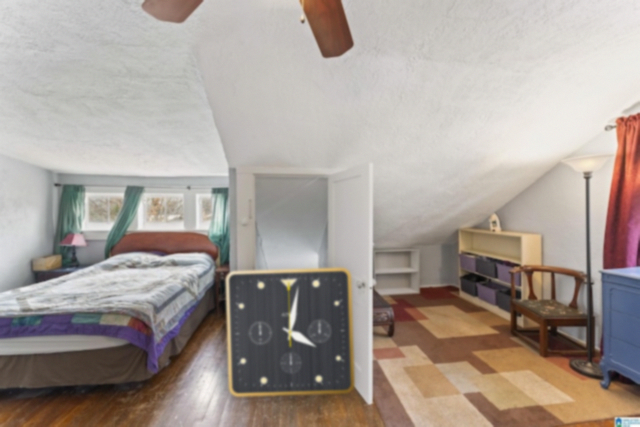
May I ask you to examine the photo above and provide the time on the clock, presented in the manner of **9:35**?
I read **4:02**
